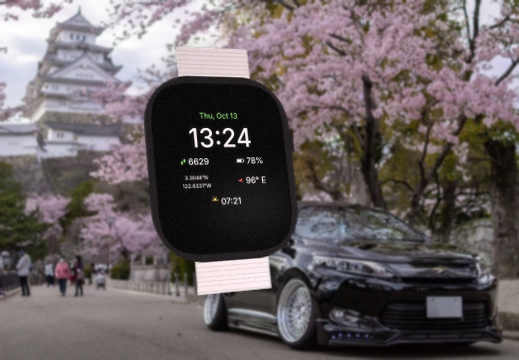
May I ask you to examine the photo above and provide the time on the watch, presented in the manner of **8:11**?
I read **13:24**
